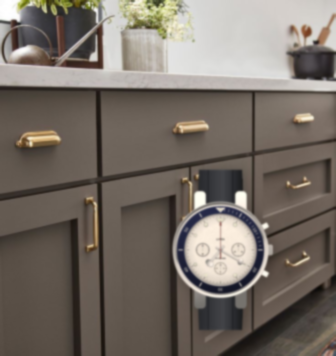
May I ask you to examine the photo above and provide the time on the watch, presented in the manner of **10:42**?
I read **7:20**
